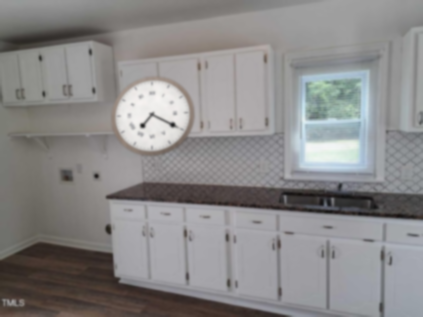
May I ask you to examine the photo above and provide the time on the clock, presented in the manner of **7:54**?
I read **7:20**
